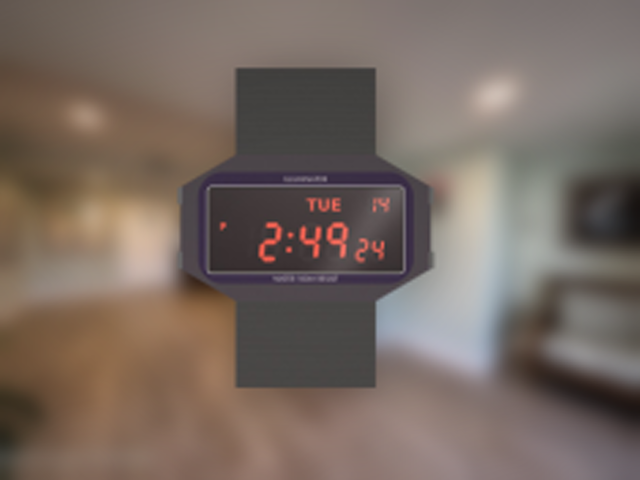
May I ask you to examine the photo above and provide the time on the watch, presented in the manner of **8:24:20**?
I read **2:49:24**
